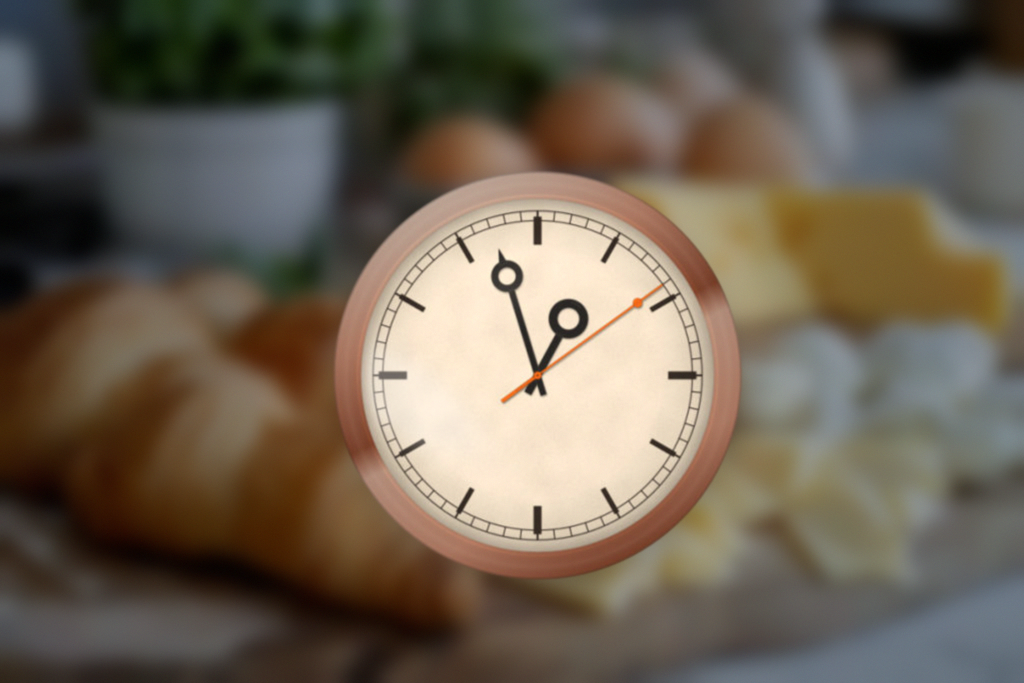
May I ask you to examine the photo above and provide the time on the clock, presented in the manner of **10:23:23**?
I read **12:57:09**
